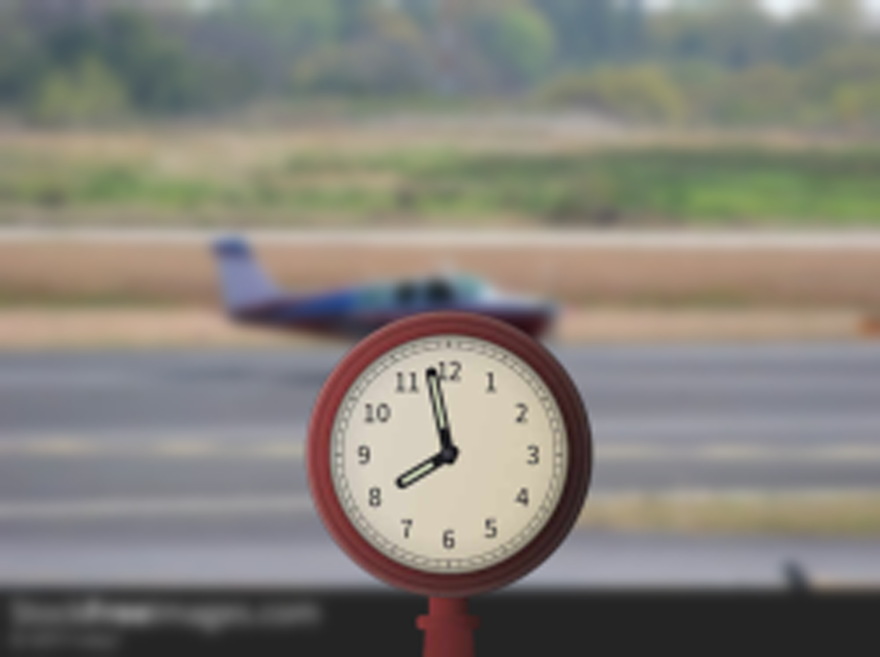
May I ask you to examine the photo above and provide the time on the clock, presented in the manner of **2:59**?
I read **7:58**
